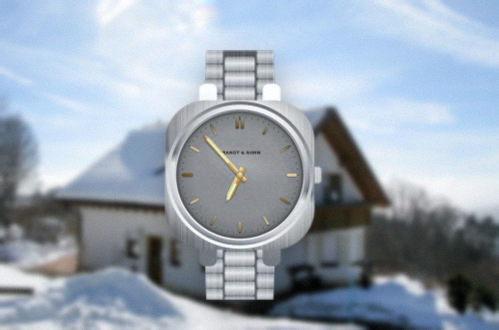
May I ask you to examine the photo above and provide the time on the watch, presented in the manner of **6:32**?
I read **6:53**
